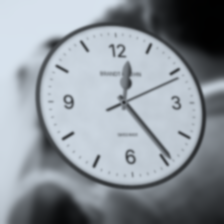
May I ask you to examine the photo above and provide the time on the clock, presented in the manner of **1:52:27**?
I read **12:24:11**
